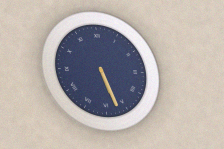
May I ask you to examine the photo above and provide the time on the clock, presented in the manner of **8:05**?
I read **5:27**
